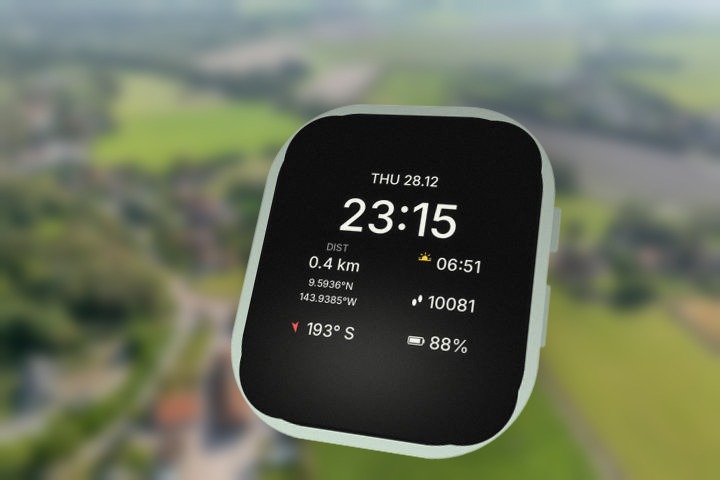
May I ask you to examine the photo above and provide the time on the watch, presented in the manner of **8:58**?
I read **23:15**
